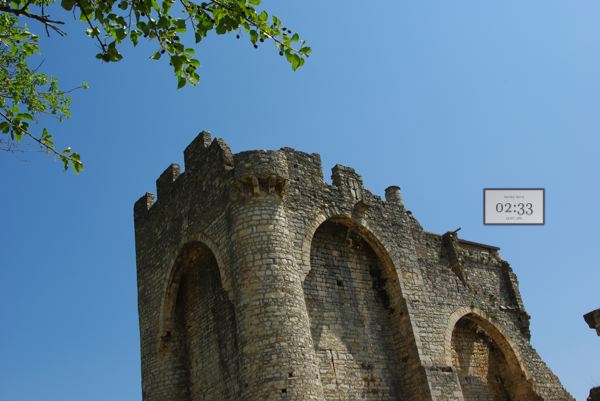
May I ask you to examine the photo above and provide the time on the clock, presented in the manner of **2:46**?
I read **2:33**
